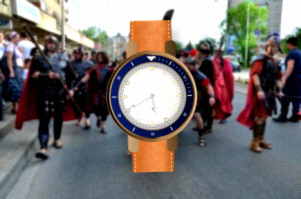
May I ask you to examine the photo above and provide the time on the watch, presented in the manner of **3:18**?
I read **5:40**
